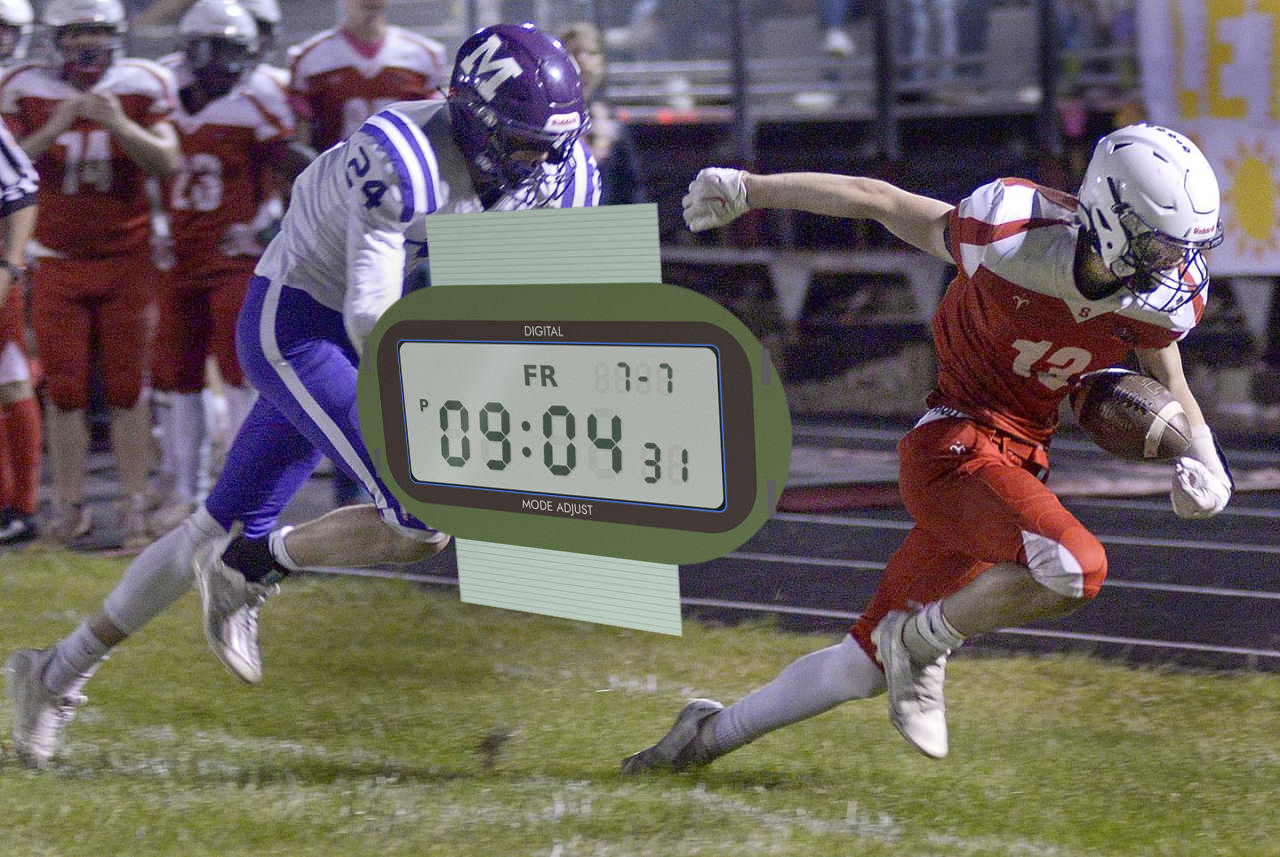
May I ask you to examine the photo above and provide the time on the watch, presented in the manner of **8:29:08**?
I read **9:04:31**
